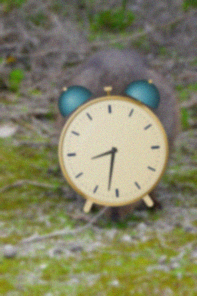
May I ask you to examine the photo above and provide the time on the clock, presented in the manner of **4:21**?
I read **8:32**
